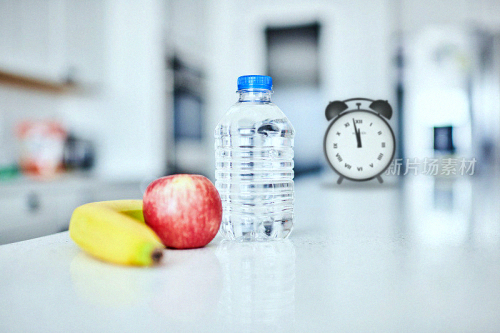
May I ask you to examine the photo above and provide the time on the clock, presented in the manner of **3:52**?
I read **11:58**
